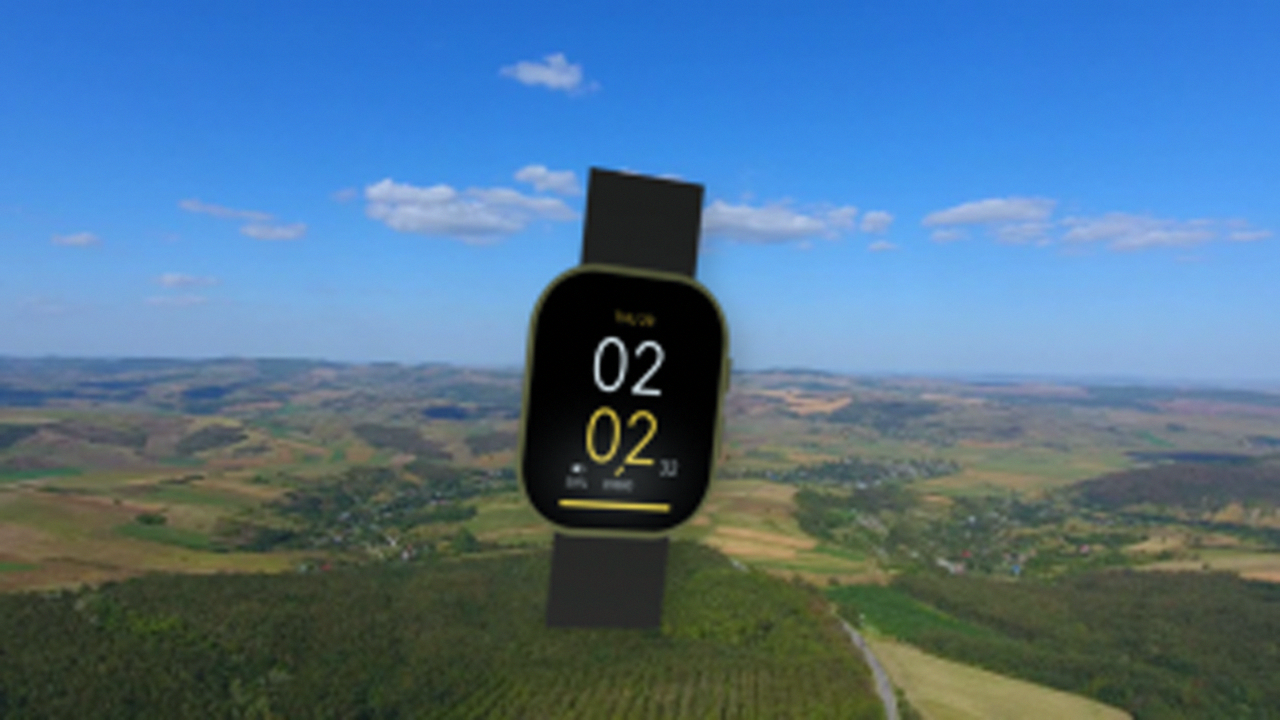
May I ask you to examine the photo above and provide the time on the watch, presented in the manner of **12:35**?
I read **2:02**
